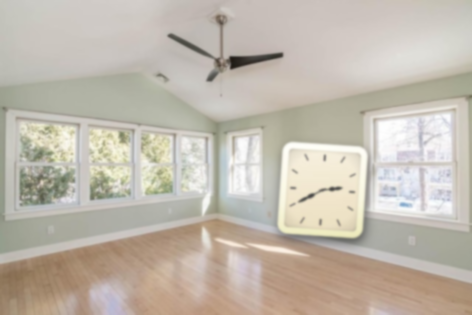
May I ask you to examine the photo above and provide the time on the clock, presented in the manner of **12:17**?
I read **2:40**
